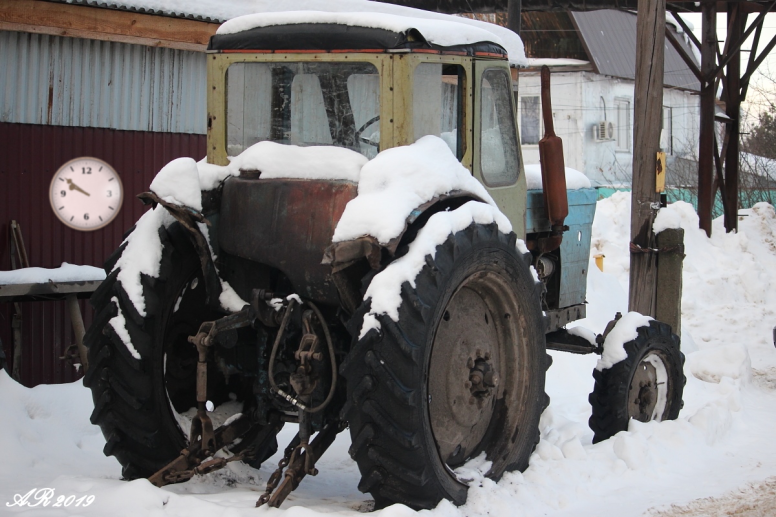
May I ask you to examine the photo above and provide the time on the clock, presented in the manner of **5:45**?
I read **9:51**
